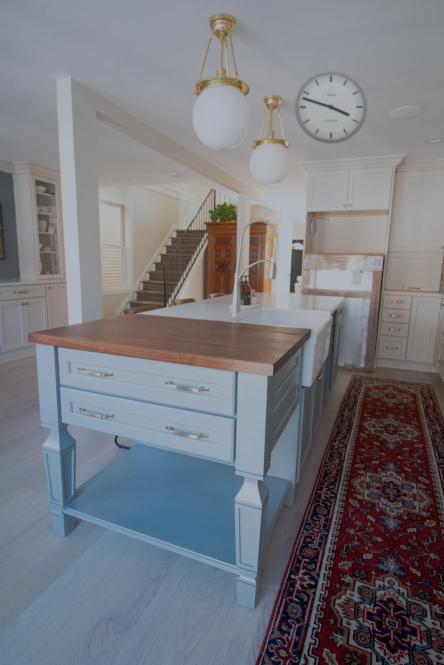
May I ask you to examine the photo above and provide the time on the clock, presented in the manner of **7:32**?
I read **3:48**
